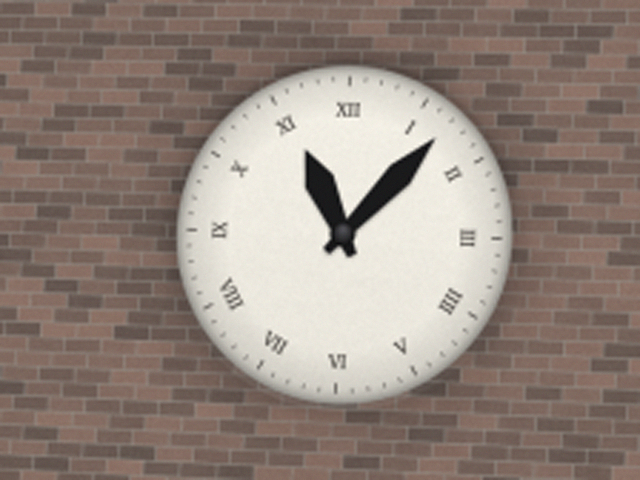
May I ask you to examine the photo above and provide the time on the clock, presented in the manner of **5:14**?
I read **11:07**
